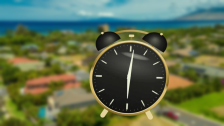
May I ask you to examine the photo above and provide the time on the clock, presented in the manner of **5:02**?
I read **6:01**
